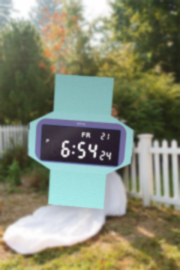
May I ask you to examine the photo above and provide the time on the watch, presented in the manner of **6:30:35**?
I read **6:54:24**
